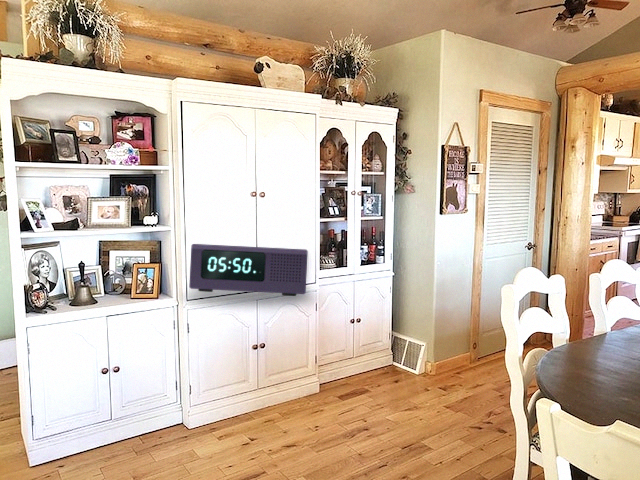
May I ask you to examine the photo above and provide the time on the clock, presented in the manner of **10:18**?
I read **5:50**
